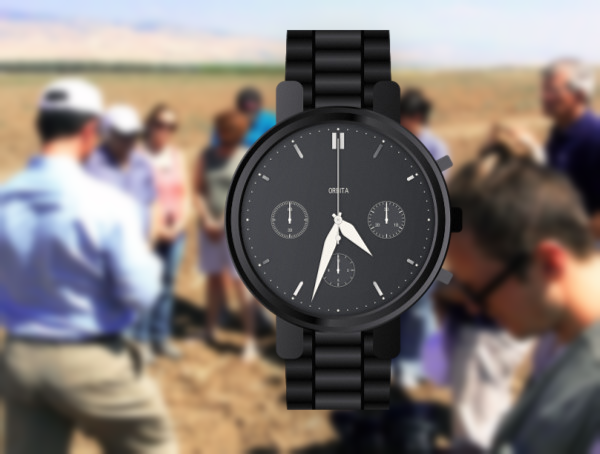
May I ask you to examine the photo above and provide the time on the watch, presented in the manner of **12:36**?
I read **4:33**
